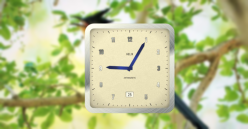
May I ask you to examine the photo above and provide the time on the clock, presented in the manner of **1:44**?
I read **9:05**
